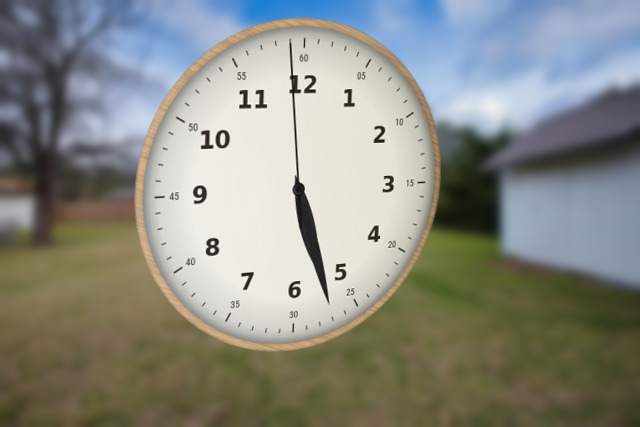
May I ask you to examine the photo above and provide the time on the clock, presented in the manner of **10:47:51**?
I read **5:26:59**
